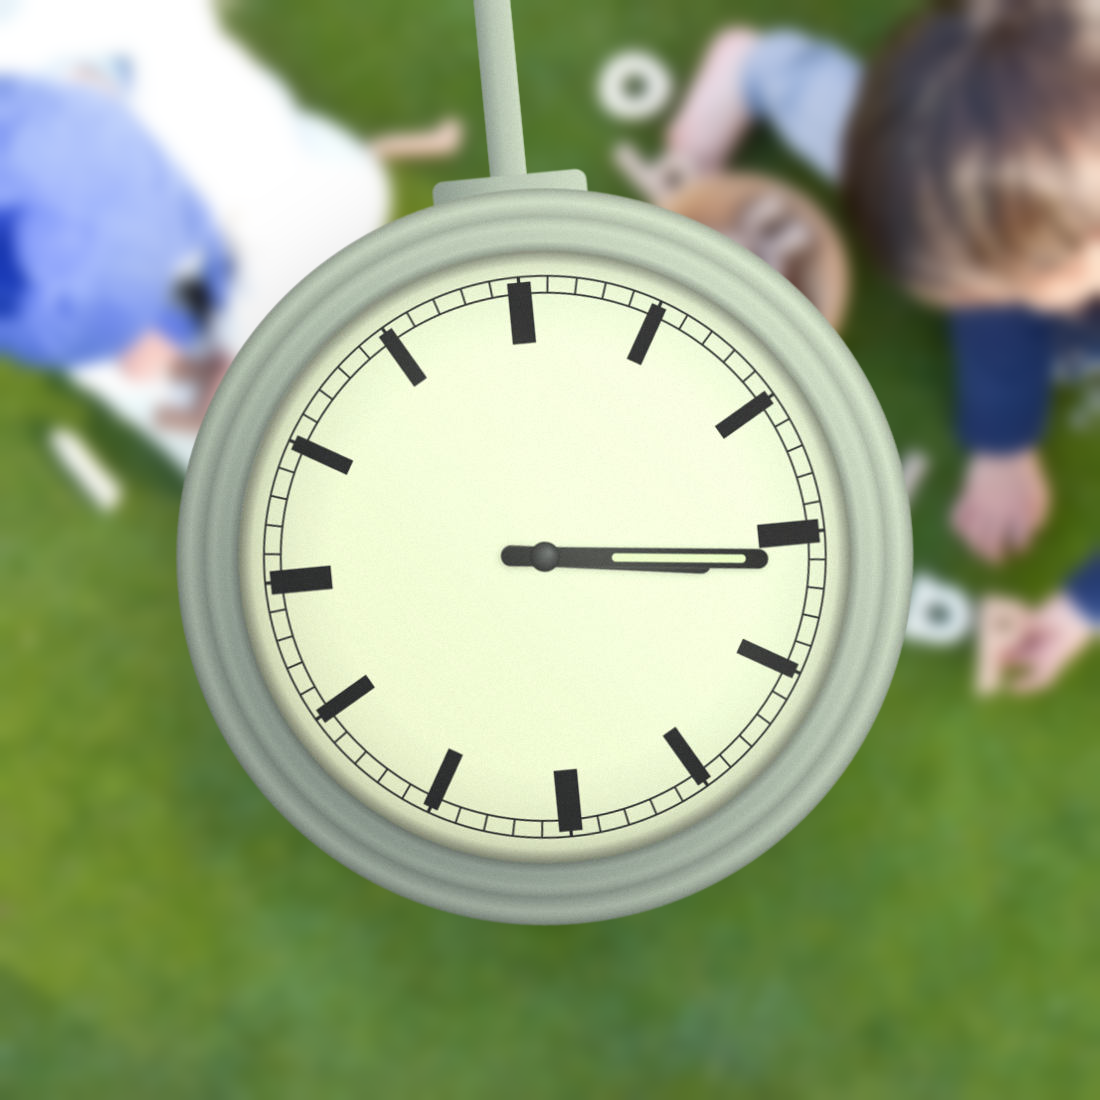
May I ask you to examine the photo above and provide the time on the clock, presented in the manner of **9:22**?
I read **3:16**
